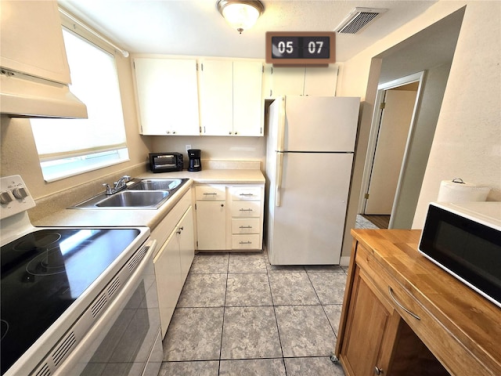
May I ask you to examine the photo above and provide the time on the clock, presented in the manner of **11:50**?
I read **5:07**
